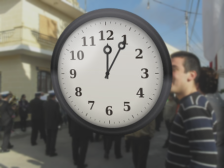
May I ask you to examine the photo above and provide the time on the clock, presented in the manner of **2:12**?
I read **12:05**
